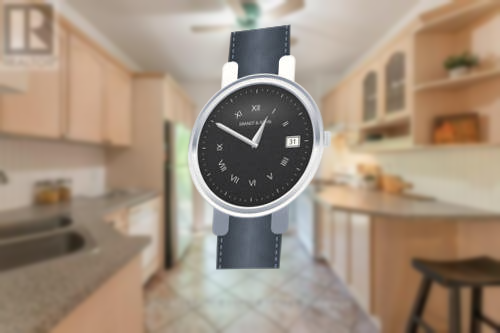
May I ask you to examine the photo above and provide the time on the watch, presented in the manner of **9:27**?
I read **12:50**
